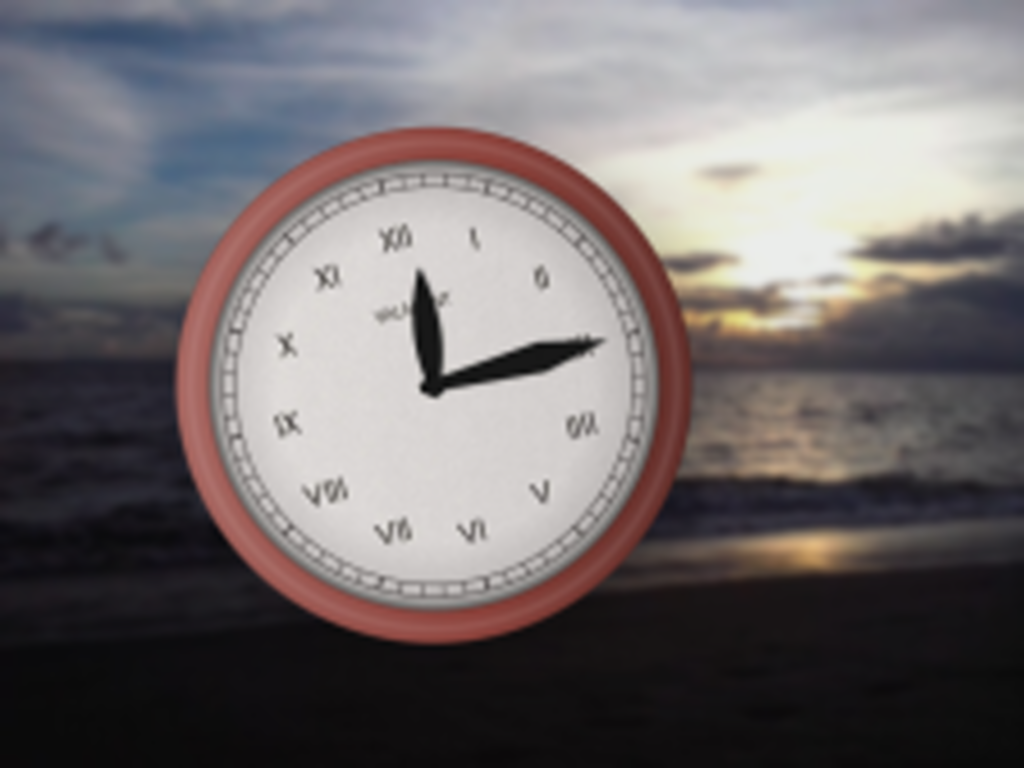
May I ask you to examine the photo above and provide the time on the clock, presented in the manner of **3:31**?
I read **12:15**
